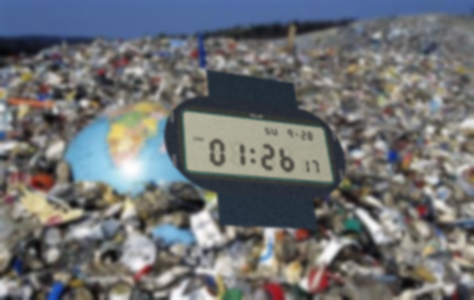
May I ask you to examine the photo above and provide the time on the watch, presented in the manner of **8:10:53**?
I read **1:26:17**
